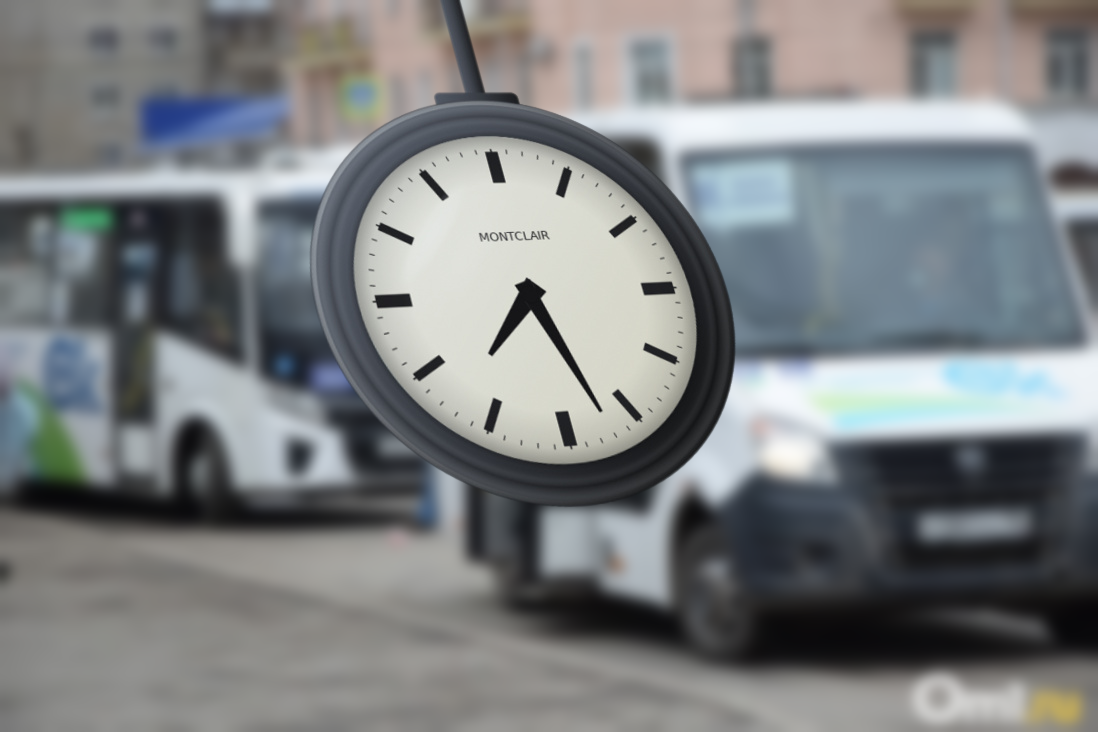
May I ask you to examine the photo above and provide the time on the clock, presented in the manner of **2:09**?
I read **7:27**
